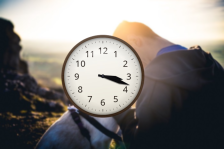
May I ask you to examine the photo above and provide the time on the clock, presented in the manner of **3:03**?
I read **3:18**
